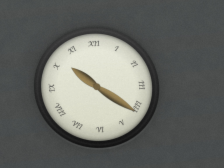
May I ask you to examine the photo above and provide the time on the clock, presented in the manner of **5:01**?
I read **10:21**
